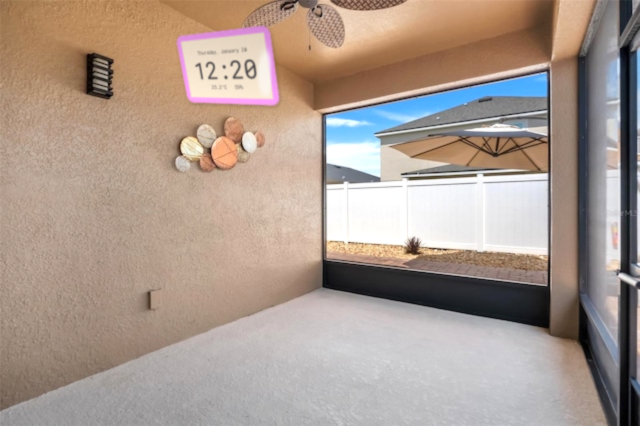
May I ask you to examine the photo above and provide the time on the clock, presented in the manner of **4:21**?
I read **12:20**
